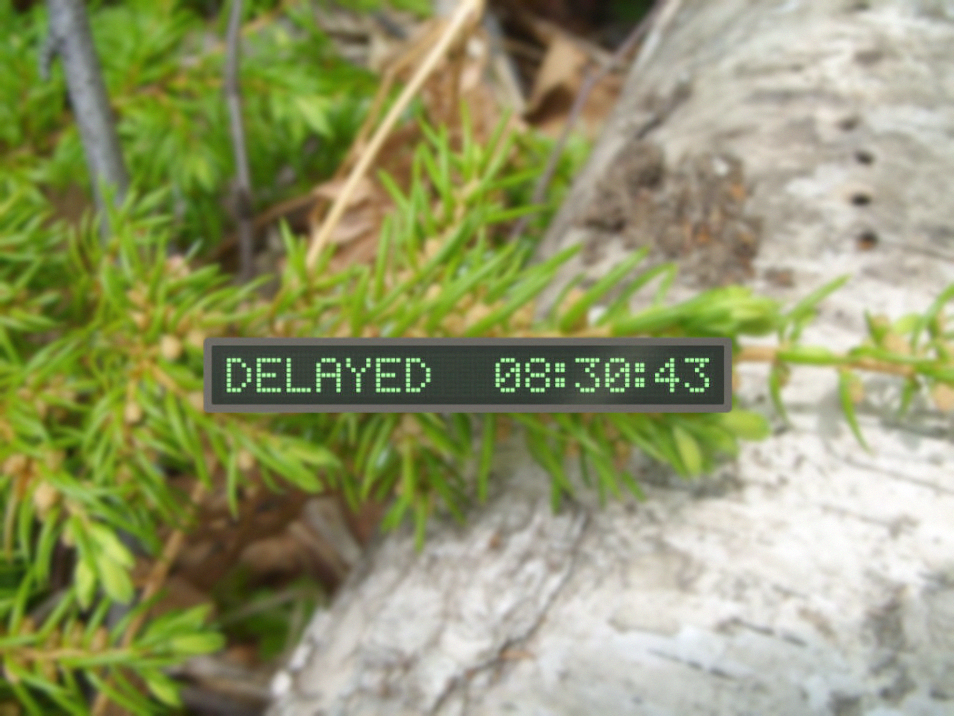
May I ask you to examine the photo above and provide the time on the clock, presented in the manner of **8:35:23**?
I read **8:30:43**
